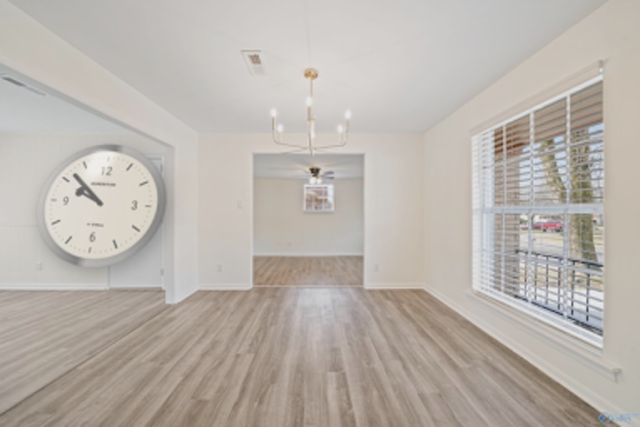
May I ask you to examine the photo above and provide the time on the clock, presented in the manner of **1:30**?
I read **9:52**
